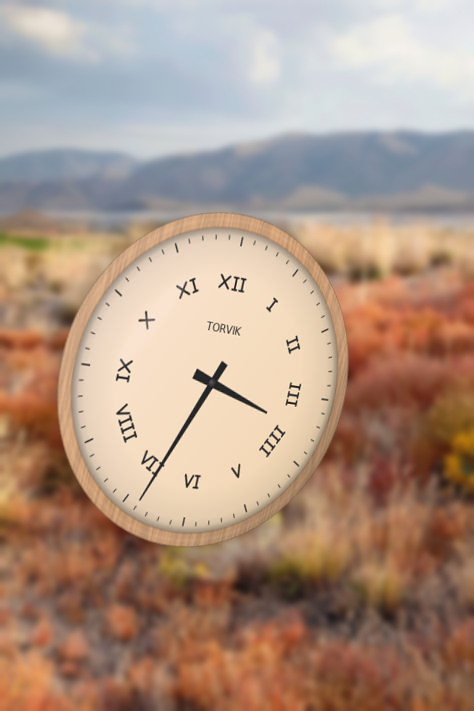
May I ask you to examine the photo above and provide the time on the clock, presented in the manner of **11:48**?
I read **3:34**
